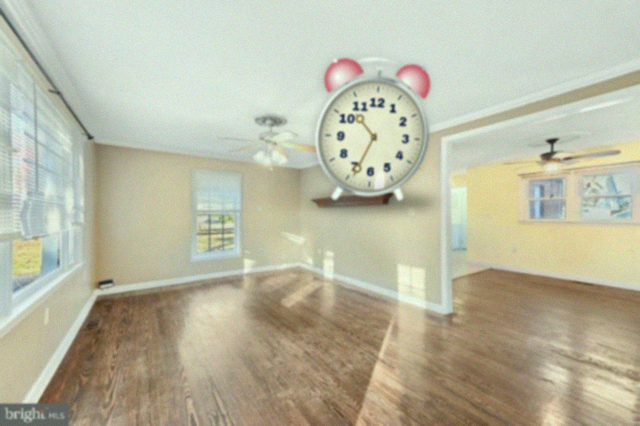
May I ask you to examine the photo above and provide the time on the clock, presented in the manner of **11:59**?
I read **10:34**
